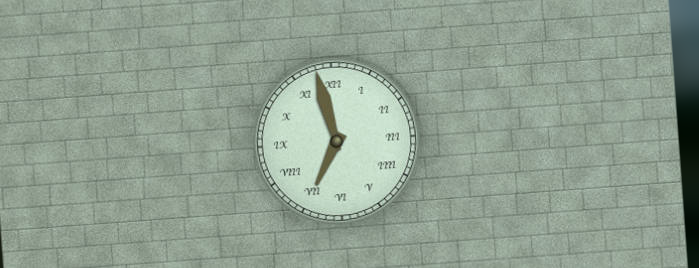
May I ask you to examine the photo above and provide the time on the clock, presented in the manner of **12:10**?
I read **6:58**
